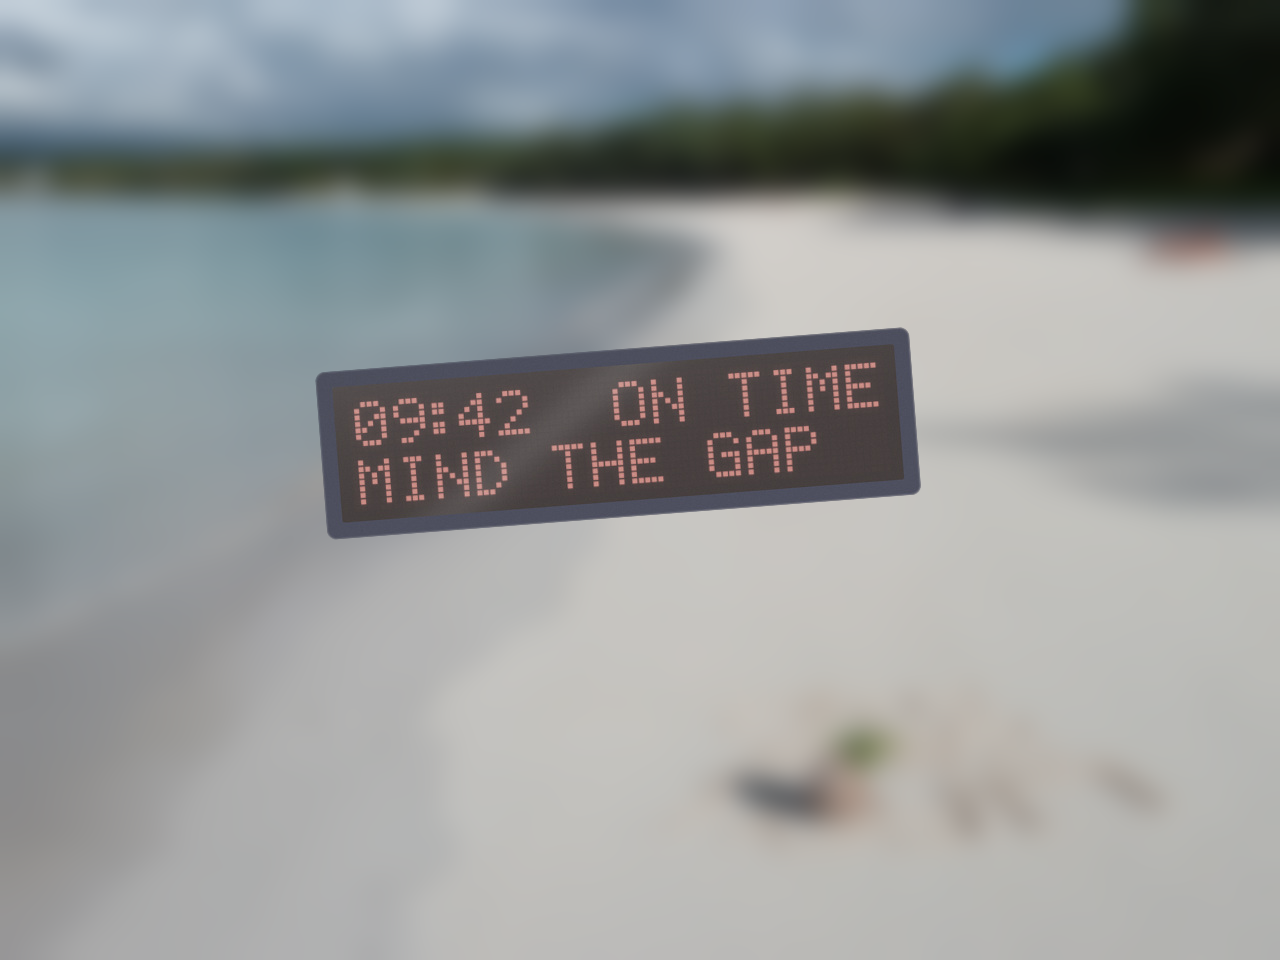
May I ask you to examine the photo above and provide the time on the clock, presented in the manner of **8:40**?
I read **9:42**
